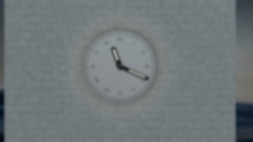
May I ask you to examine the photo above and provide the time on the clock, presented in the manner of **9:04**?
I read **11:19**
